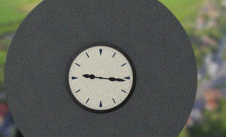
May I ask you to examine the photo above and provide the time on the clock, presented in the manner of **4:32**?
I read **9:16**
